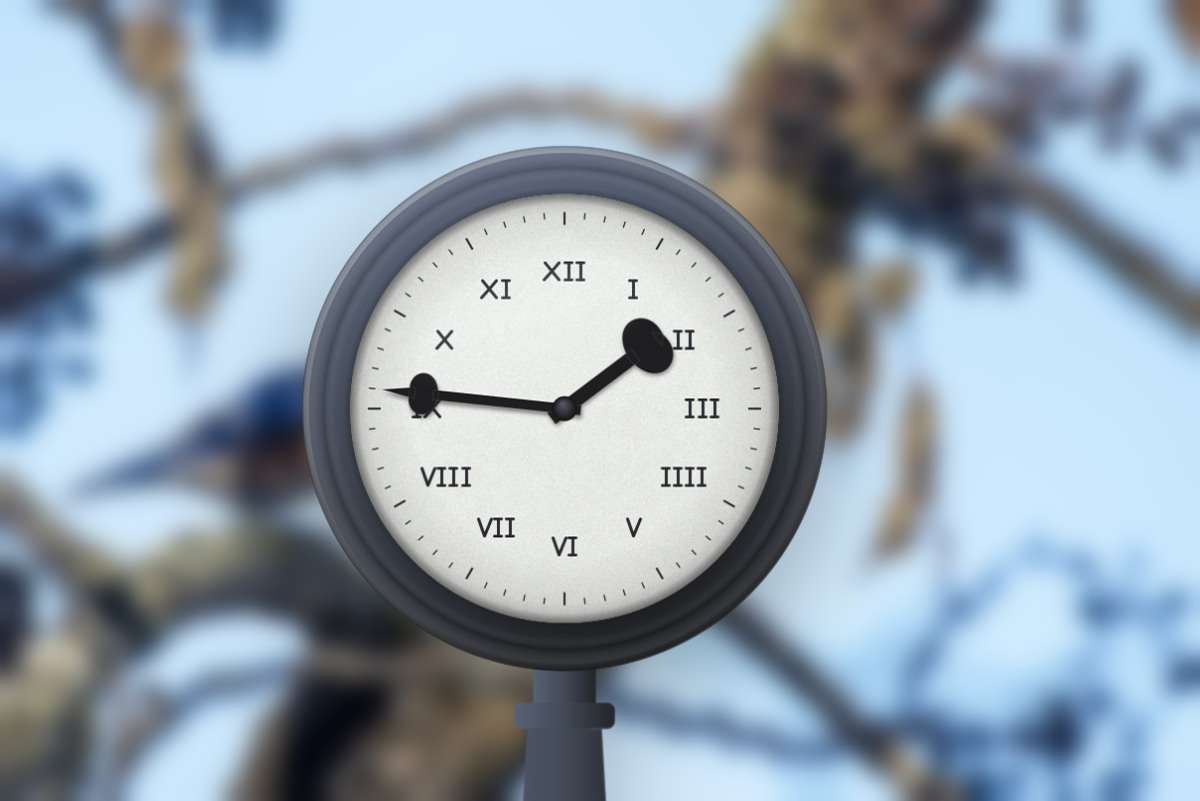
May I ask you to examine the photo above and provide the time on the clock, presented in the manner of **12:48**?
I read **1:46**
